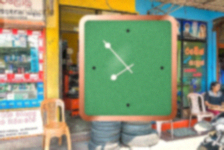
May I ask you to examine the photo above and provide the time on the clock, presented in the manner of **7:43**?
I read **7:53**
